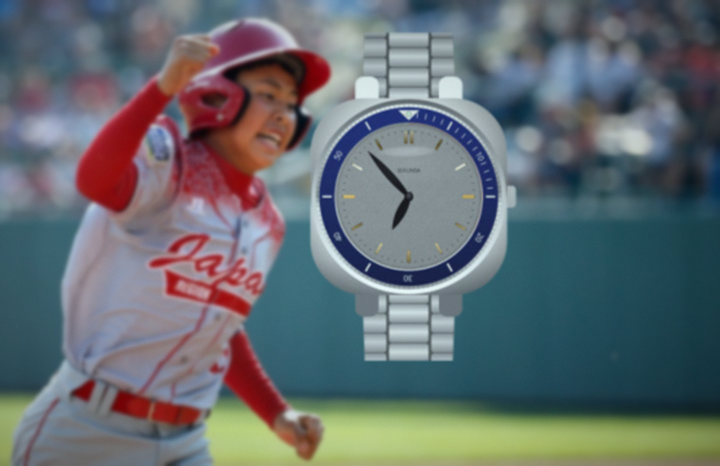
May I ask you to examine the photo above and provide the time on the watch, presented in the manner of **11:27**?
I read **6:53**
